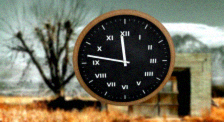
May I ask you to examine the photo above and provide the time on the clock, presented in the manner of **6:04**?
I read **11:47**
